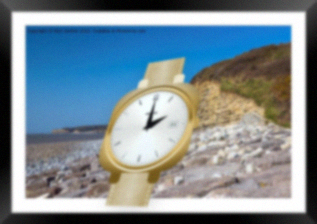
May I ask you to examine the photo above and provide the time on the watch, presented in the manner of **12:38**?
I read **2:00**
